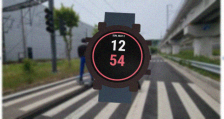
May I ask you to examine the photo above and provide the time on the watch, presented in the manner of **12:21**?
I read **12:54**
